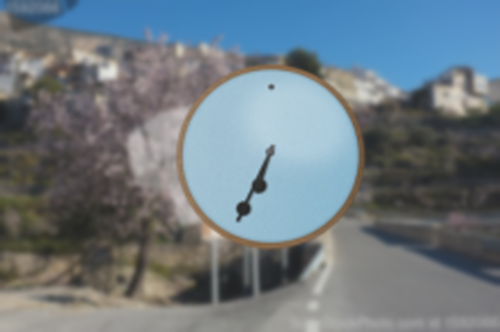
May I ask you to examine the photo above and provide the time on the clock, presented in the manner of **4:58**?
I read **6:34**
